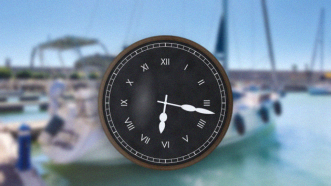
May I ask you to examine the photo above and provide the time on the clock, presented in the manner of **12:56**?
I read **6:17**
